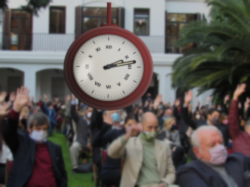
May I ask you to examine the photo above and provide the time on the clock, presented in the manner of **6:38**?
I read **2:13**
